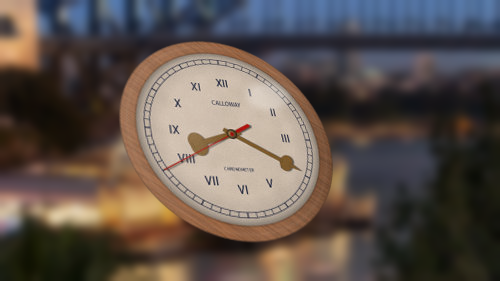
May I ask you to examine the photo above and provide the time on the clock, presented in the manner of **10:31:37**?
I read **8:19:40**
